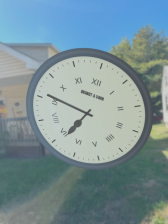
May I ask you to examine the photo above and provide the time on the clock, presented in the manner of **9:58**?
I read **6:46**
